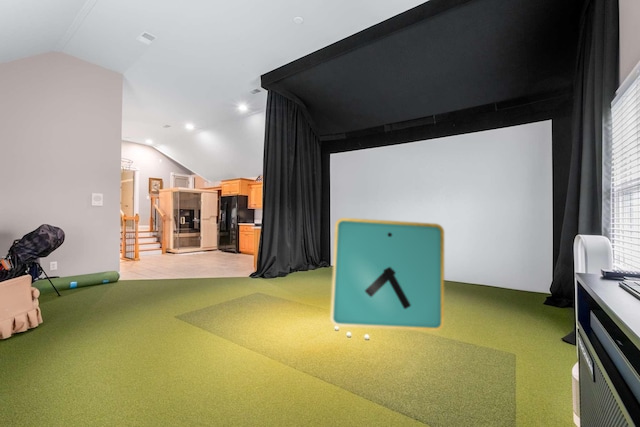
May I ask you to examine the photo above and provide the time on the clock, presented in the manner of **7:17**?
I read **7:25**
